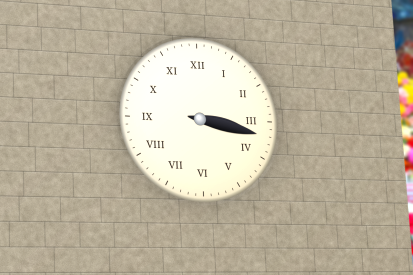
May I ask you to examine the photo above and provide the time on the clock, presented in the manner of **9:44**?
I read **3:17**
